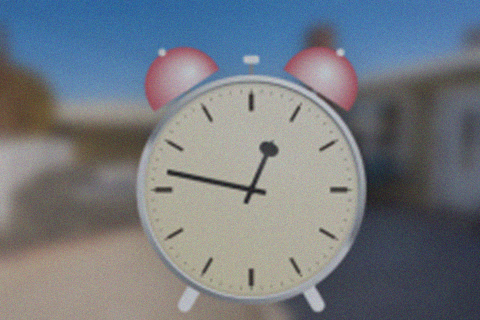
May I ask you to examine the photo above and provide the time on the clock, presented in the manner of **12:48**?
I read **12:47**
